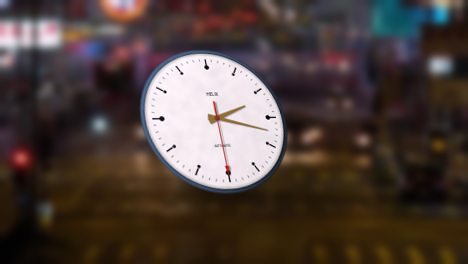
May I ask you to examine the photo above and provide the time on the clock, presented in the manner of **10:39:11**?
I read **2:17:30**
